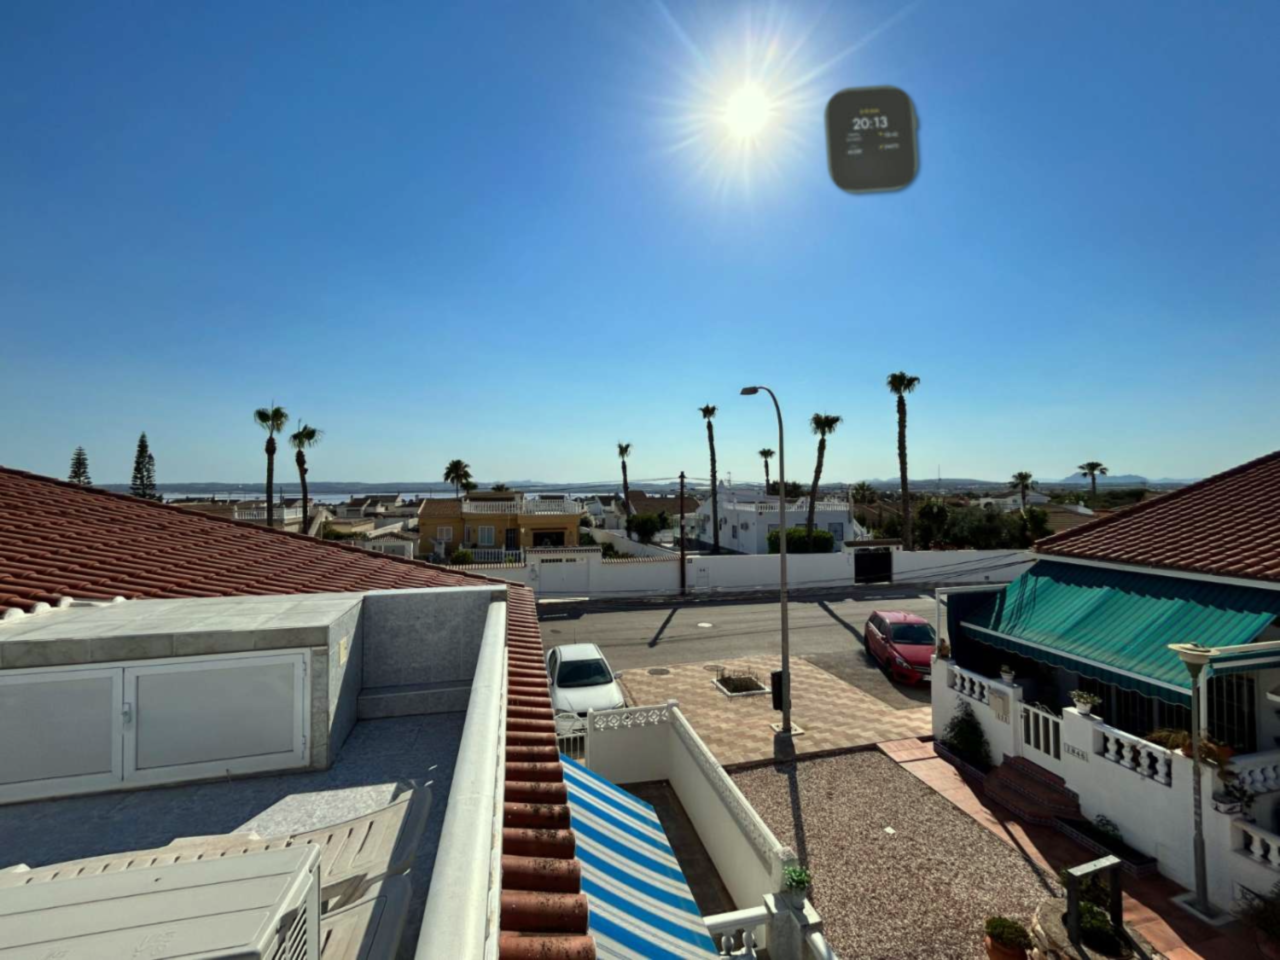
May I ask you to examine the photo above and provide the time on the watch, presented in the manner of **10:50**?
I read **20:13**
